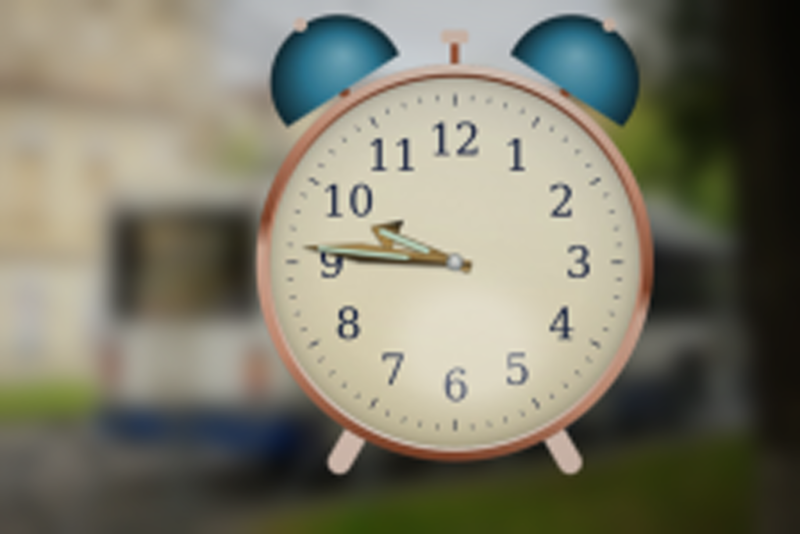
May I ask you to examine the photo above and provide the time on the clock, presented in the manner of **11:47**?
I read **9:46**
